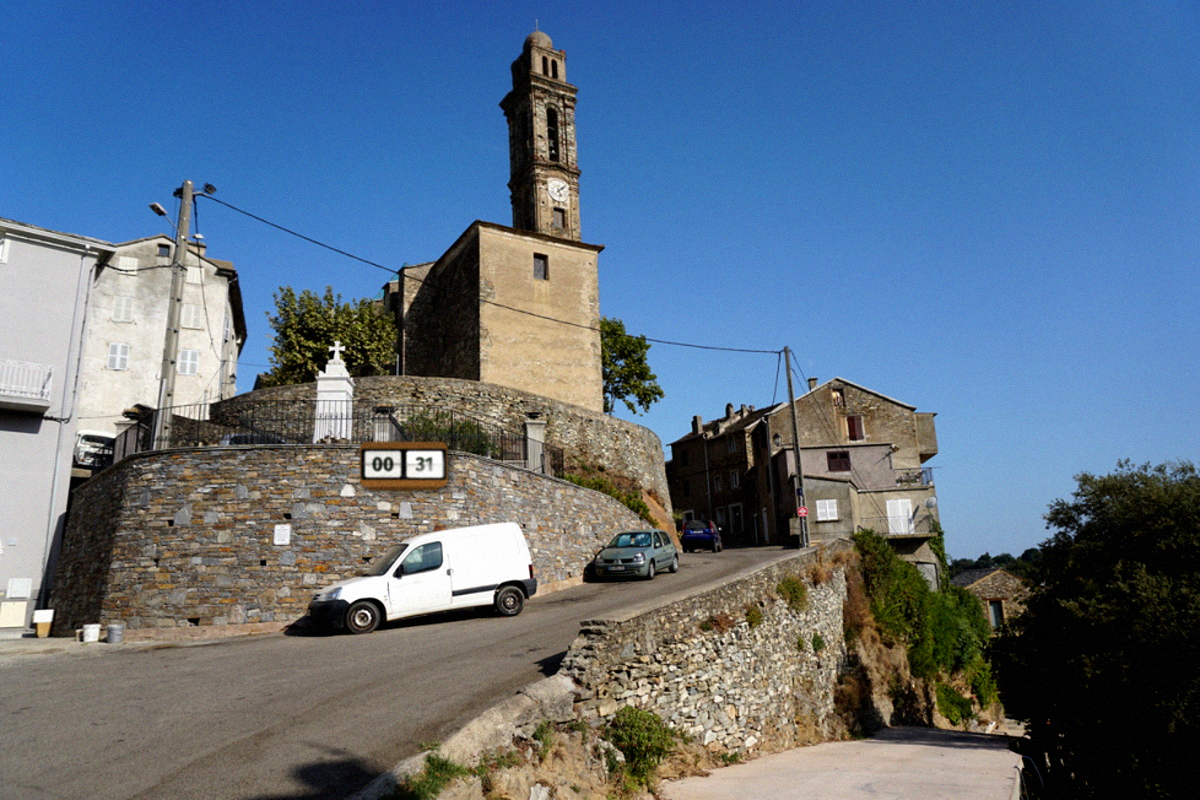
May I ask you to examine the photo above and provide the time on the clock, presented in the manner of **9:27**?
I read **0:31**
